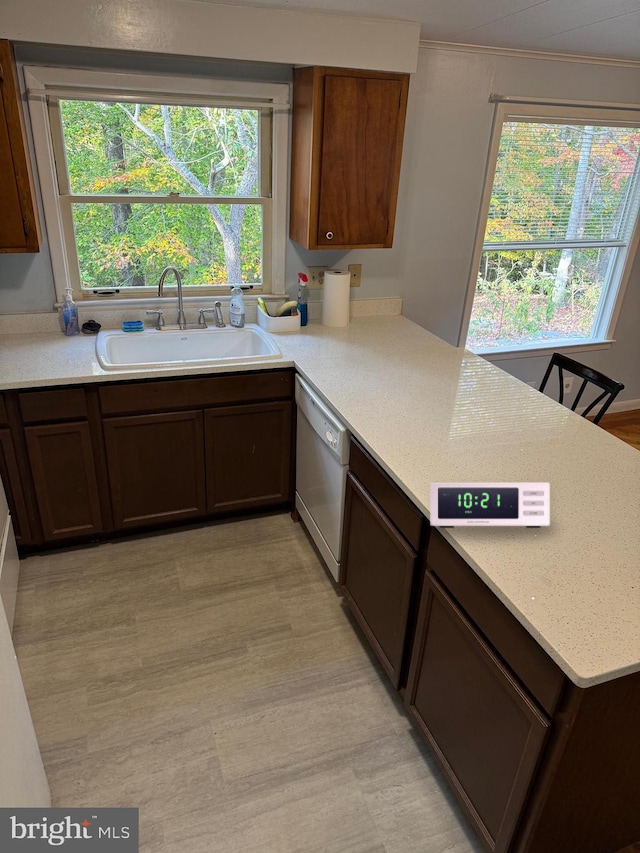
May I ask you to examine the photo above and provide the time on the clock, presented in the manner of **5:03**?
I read **10:21**
